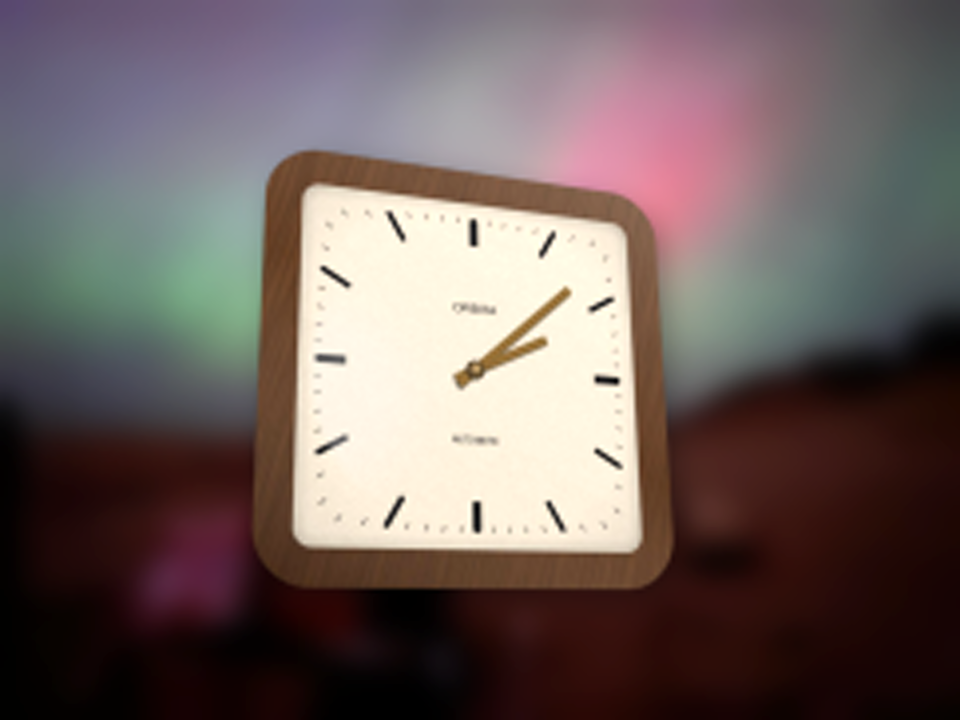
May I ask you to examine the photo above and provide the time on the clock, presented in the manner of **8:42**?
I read **2:08**
